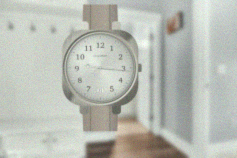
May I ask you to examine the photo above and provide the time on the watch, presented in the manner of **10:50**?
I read **9:16**
